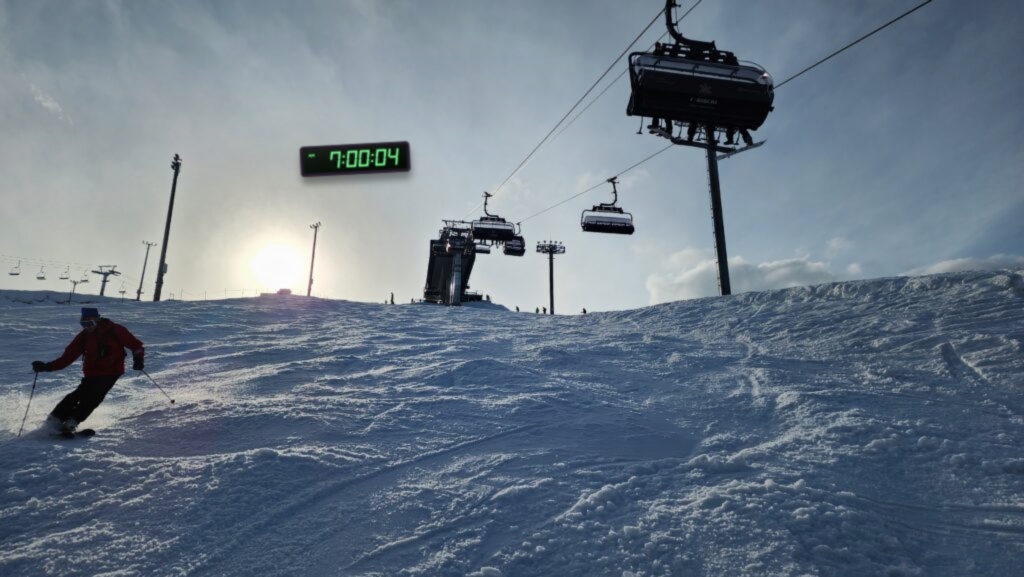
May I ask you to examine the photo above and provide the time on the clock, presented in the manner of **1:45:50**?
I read **7:00:04**
